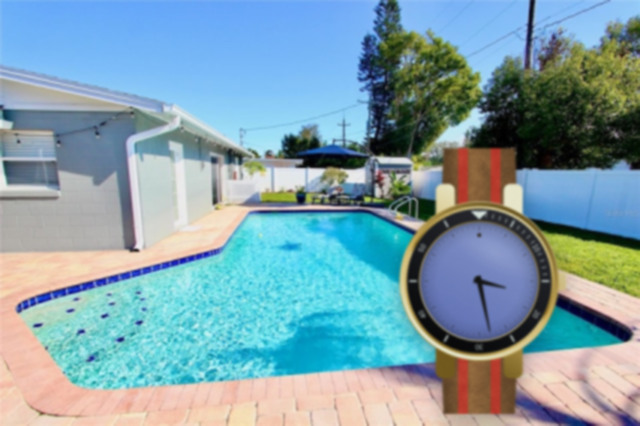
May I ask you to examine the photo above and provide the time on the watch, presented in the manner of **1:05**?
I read **3:28**
